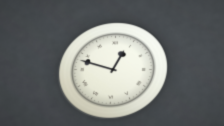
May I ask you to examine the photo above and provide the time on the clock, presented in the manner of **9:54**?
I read **12:48**
